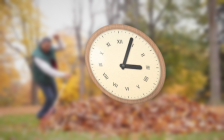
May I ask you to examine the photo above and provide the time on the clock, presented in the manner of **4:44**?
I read **3:04**
